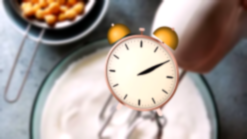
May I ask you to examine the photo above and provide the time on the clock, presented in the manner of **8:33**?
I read **2:10**
